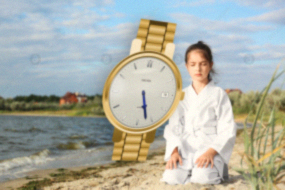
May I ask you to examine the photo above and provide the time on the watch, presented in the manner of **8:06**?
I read **5:27**
